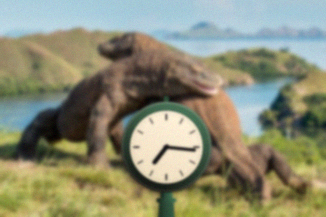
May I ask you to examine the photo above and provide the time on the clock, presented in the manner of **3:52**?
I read **7:16**
